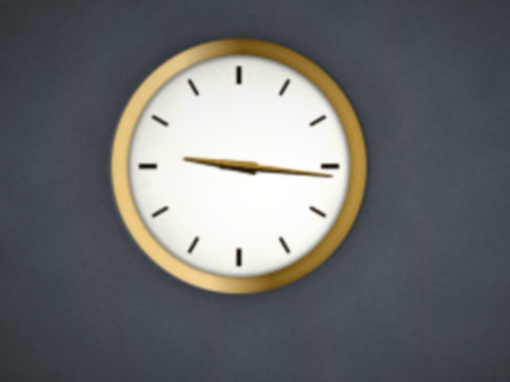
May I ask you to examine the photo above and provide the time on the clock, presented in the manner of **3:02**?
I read **9:16**
